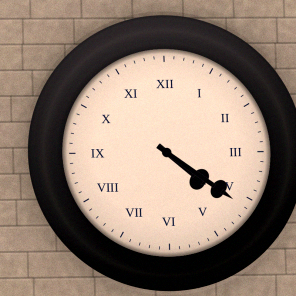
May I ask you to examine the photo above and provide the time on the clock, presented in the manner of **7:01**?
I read **4:21**
